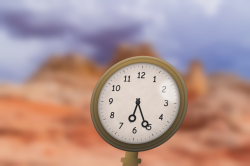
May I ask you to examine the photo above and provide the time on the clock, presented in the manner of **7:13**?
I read **6:26**
